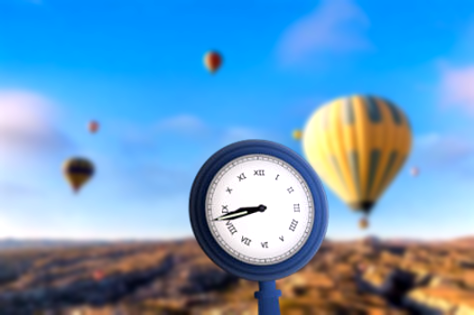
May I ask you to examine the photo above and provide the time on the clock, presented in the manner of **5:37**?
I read **8:43**
